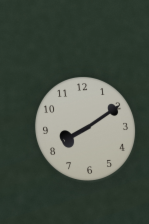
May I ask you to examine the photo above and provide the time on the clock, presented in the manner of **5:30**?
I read **8:10**
